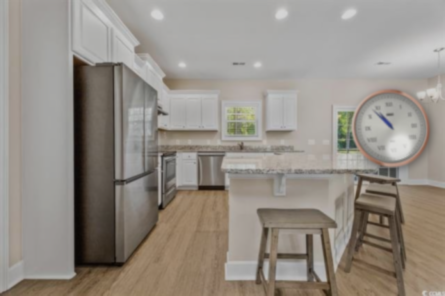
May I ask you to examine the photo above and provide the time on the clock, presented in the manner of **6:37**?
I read **10:53**
